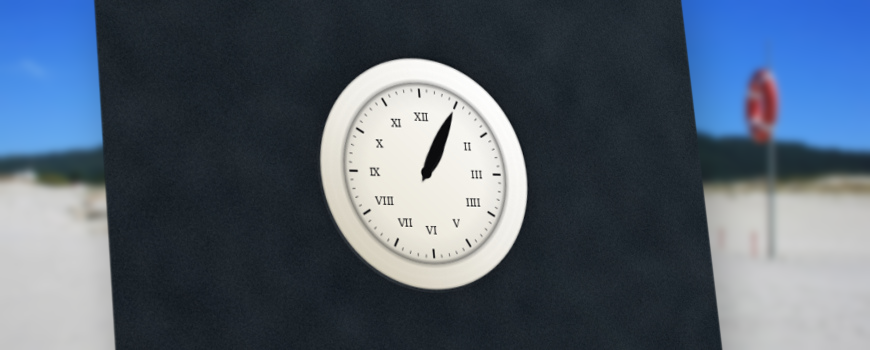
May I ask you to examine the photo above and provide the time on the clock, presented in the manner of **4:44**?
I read **1:05**
